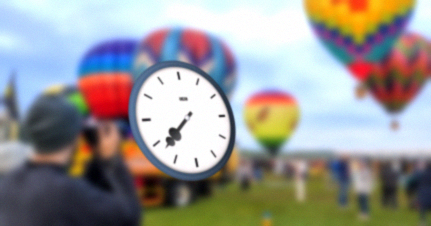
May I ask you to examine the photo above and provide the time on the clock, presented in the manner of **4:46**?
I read **7:38**
